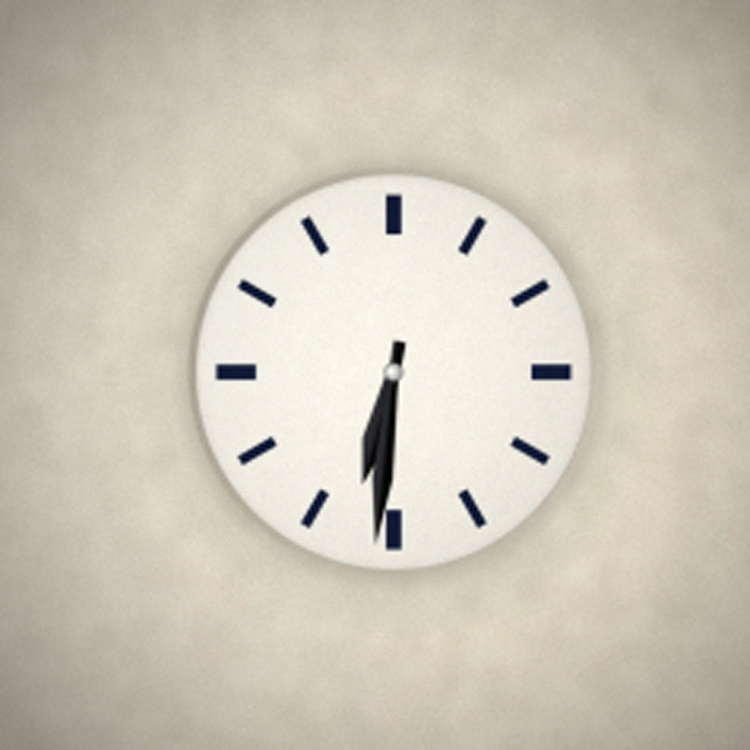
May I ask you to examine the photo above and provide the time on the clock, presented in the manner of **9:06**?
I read **6:31**
